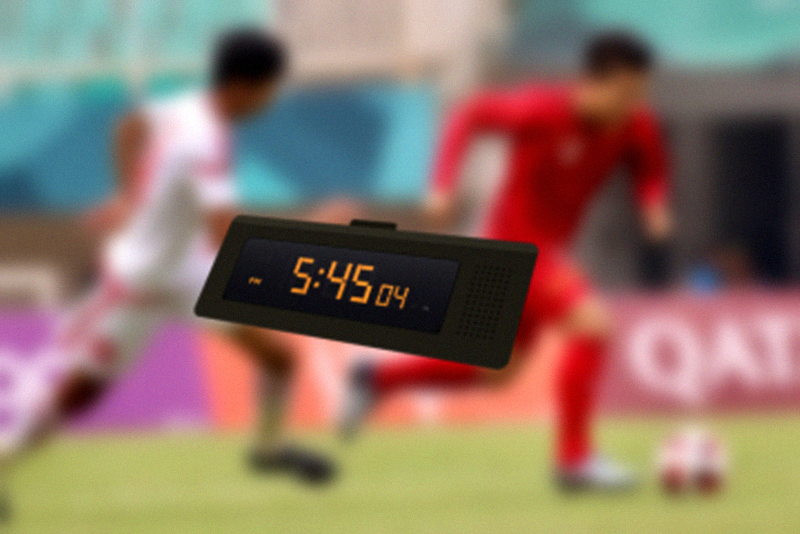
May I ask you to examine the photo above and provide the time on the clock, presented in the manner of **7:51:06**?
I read **5:45:04**
